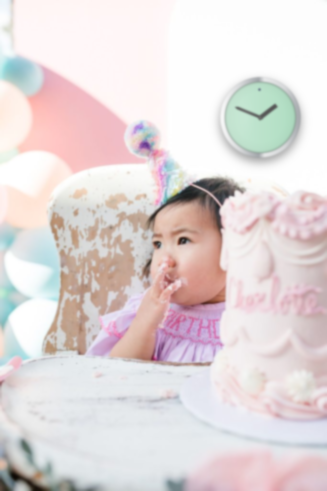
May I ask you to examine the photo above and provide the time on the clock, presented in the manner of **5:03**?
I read **1:49**
